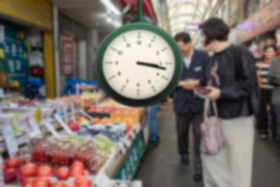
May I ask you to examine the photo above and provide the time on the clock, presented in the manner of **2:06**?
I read **3:17**
